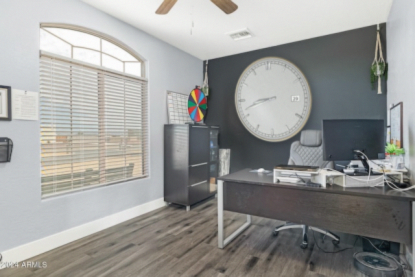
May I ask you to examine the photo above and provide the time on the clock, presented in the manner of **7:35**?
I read **8:42**
